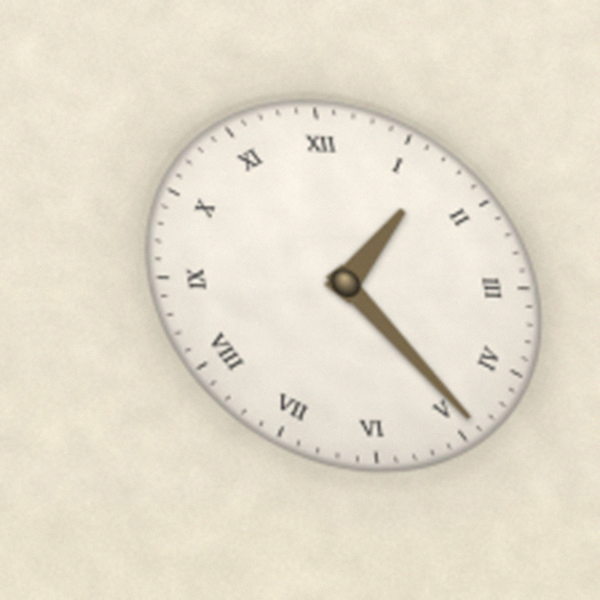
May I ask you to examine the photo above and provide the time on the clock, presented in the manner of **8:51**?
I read **1:24**
